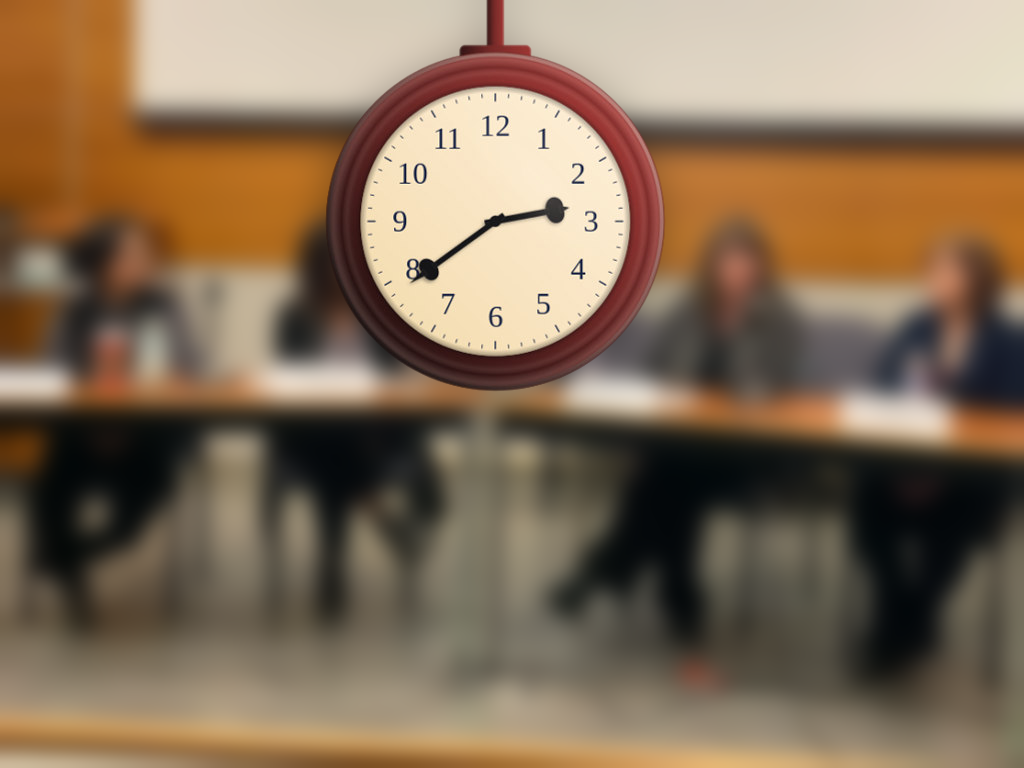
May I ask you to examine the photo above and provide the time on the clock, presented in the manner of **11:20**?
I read **2:39**
